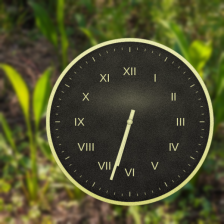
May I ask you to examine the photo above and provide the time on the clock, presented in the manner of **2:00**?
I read **6:33**
